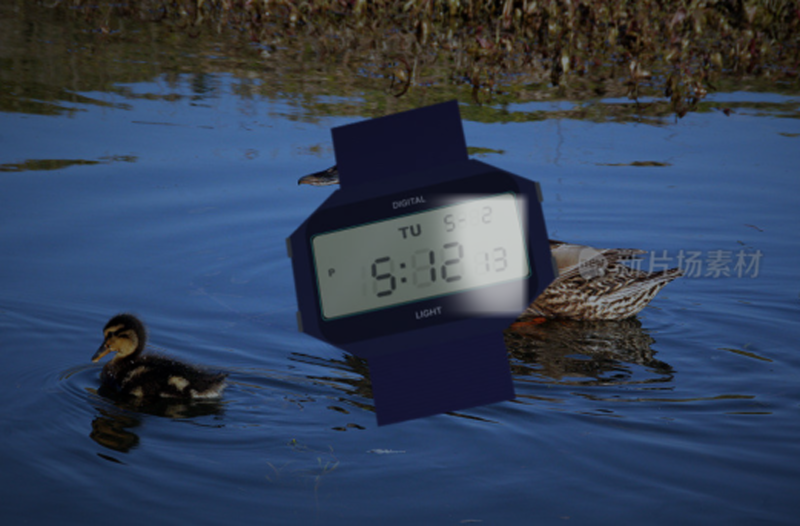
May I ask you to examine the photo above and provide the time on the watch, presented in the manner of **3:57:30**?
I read **5:12:13**
